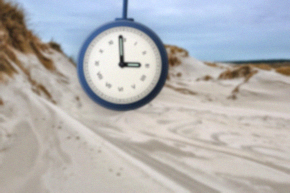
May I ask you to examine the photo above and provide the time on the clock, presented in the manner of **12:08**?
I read **2:59**
